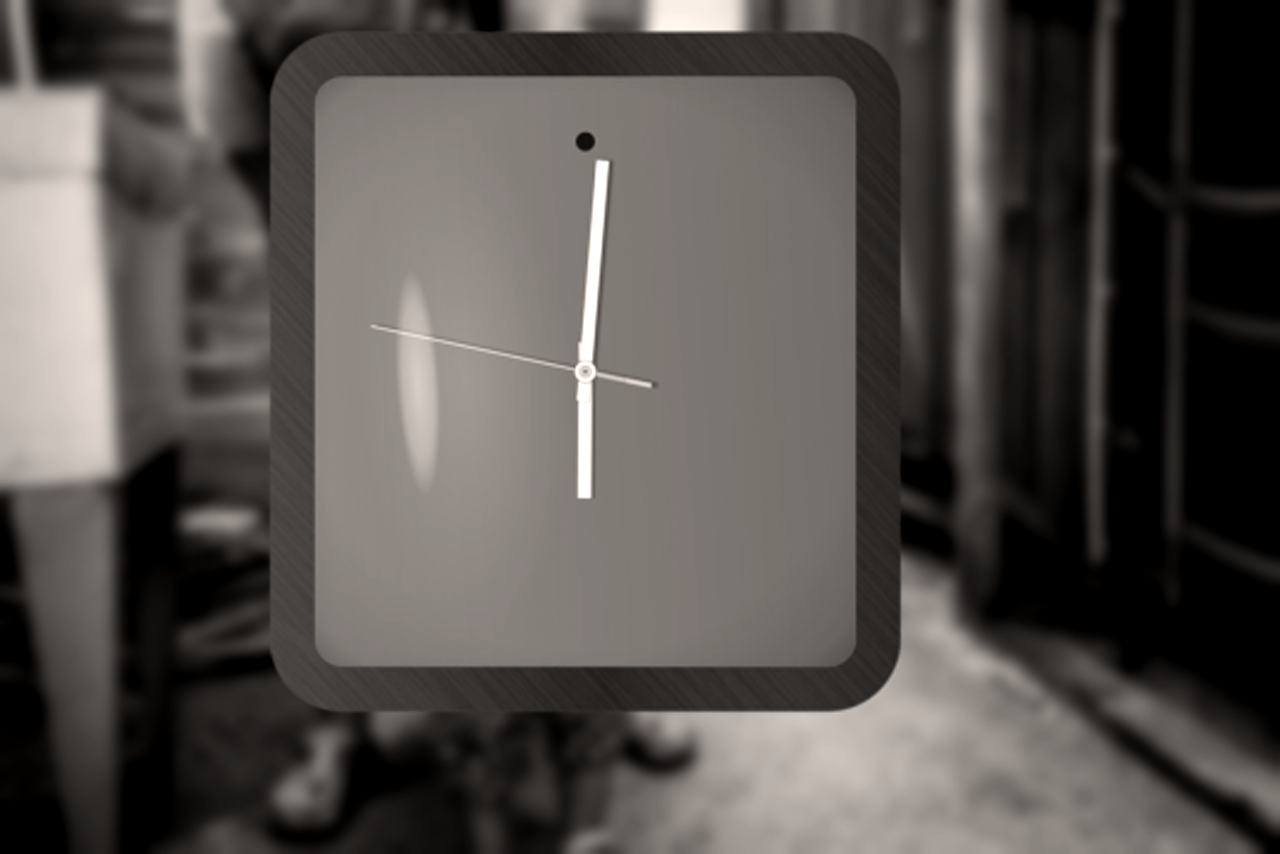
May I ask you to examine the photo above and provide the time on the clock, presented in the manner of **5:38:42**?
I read **6:00:47**
